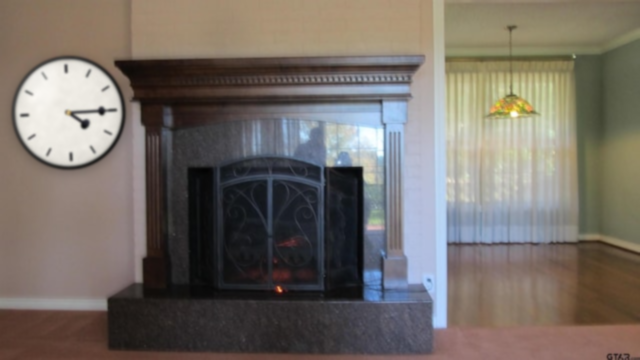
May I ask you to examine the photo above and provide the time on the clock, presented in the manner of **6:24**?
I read **4:15**
